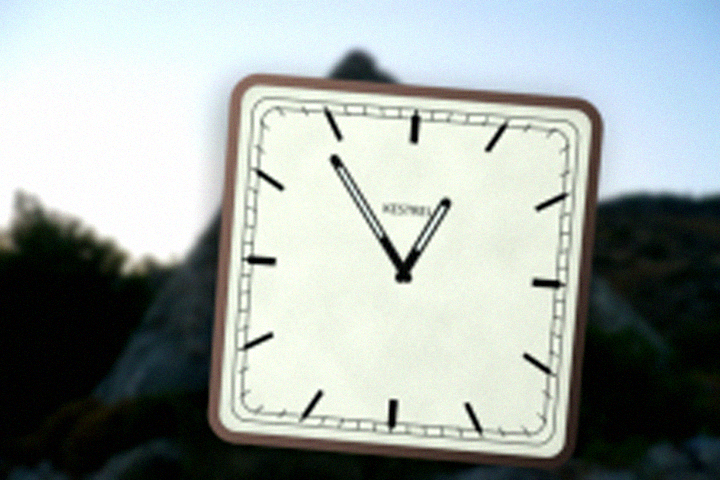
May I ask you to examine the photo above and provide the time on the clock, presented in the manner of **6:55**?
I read **12:54**
